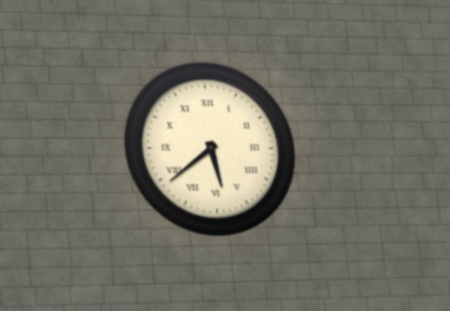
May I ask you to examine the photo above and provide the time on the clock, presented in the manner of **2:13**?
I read **5:39**
